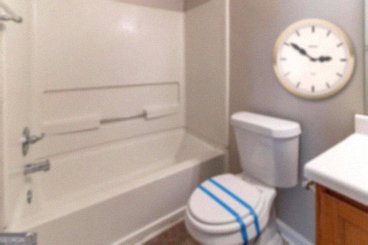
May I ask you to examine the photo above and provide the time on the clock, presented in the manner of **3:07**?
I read **2:51**
